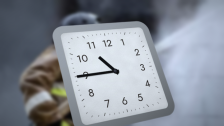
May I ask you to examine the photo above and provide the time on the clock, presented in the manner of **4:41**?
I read **10:45**
